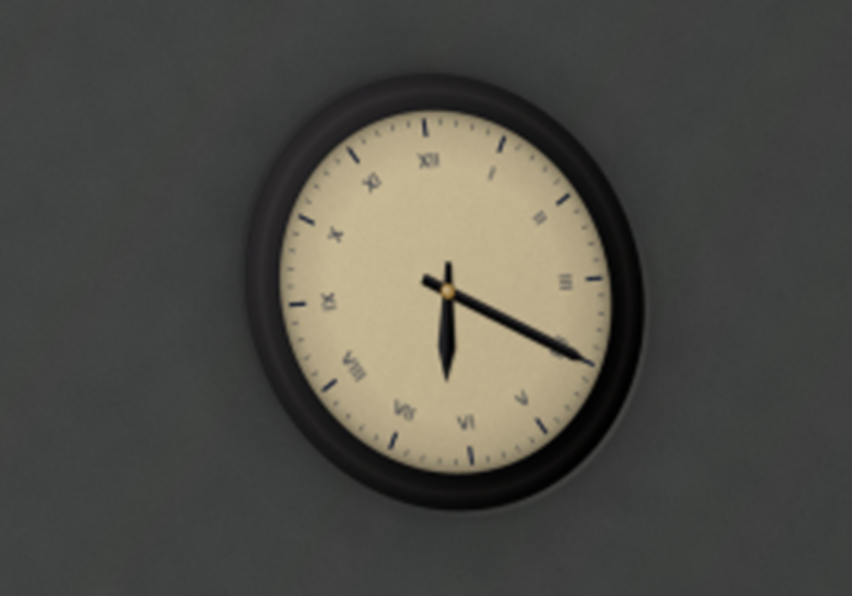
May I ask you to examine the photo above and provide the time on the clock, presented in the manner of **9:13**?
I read **6:20**
